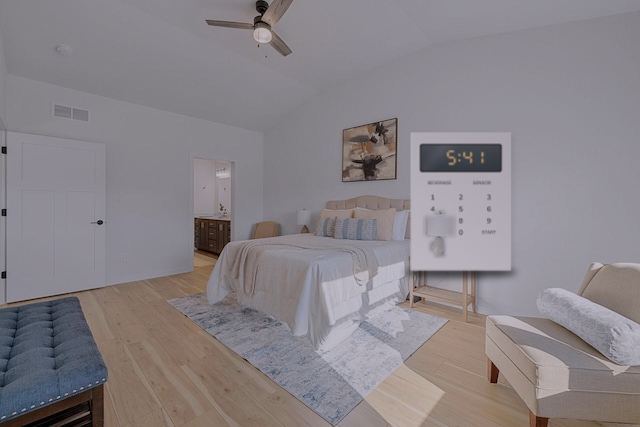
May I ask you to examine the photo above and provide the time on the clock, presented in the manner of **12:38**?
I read **5:41**
